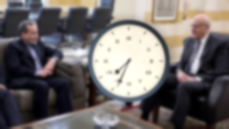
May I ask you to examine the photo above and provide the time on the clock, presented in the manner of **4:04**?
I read **7:34**
